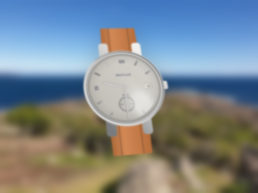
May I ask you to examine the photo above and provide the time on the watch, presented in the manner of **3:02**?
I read **9:30**
